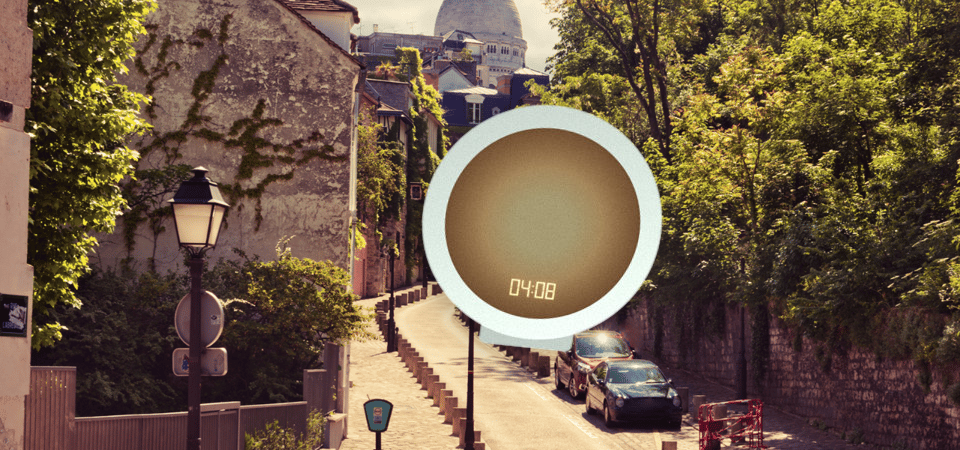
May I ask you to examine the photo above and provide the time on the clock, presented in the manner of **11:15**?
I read **4:08**
